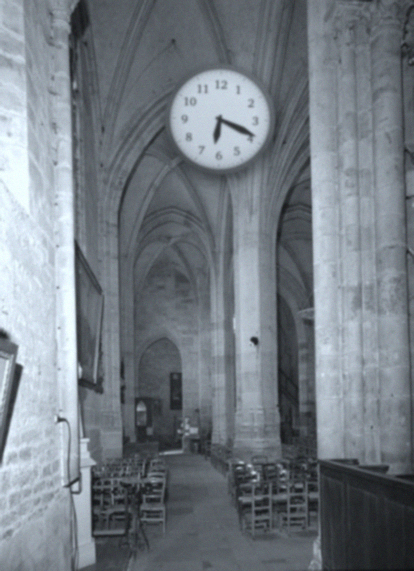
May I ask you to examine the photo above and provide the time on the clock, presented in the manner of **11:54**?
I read **6:19**
